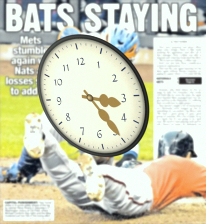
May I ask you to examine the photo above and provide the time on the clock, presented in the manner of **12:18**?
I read **3:25**
